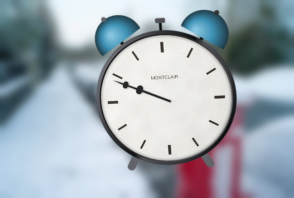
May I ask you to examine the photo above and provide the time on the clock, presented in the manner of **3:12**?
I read **9:49**
